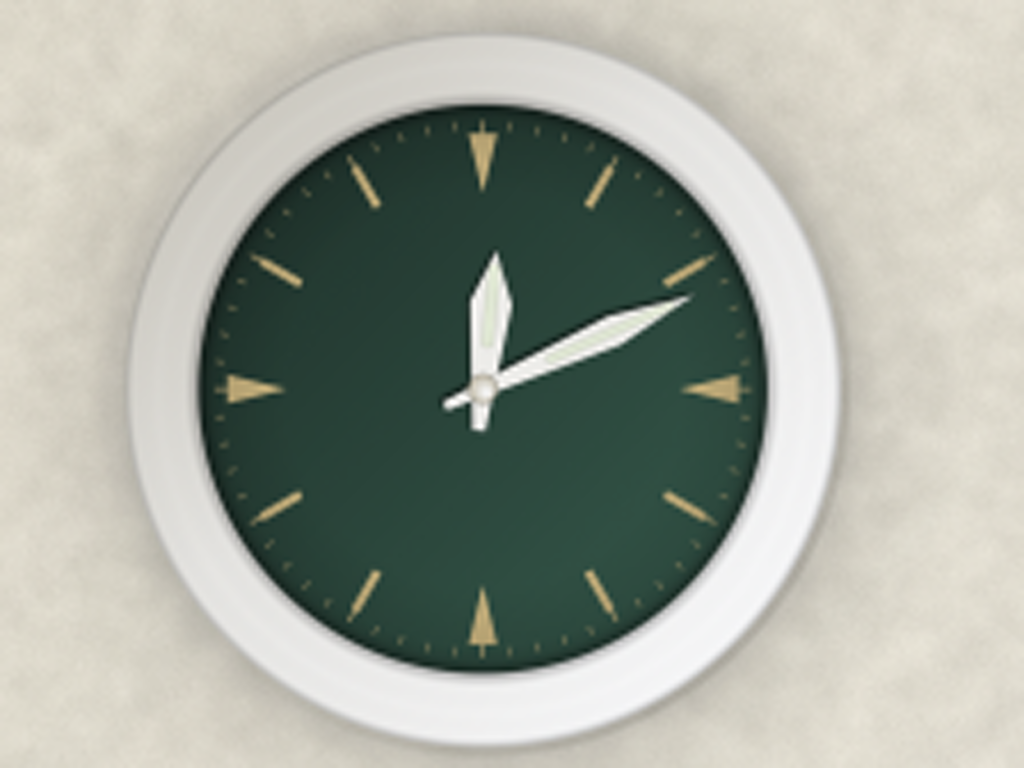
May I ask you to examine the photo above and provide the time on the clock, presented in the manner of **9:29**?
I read **12:11**
